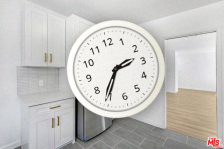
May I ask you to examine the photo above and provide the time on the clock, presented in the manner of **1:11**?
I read **2:36**
